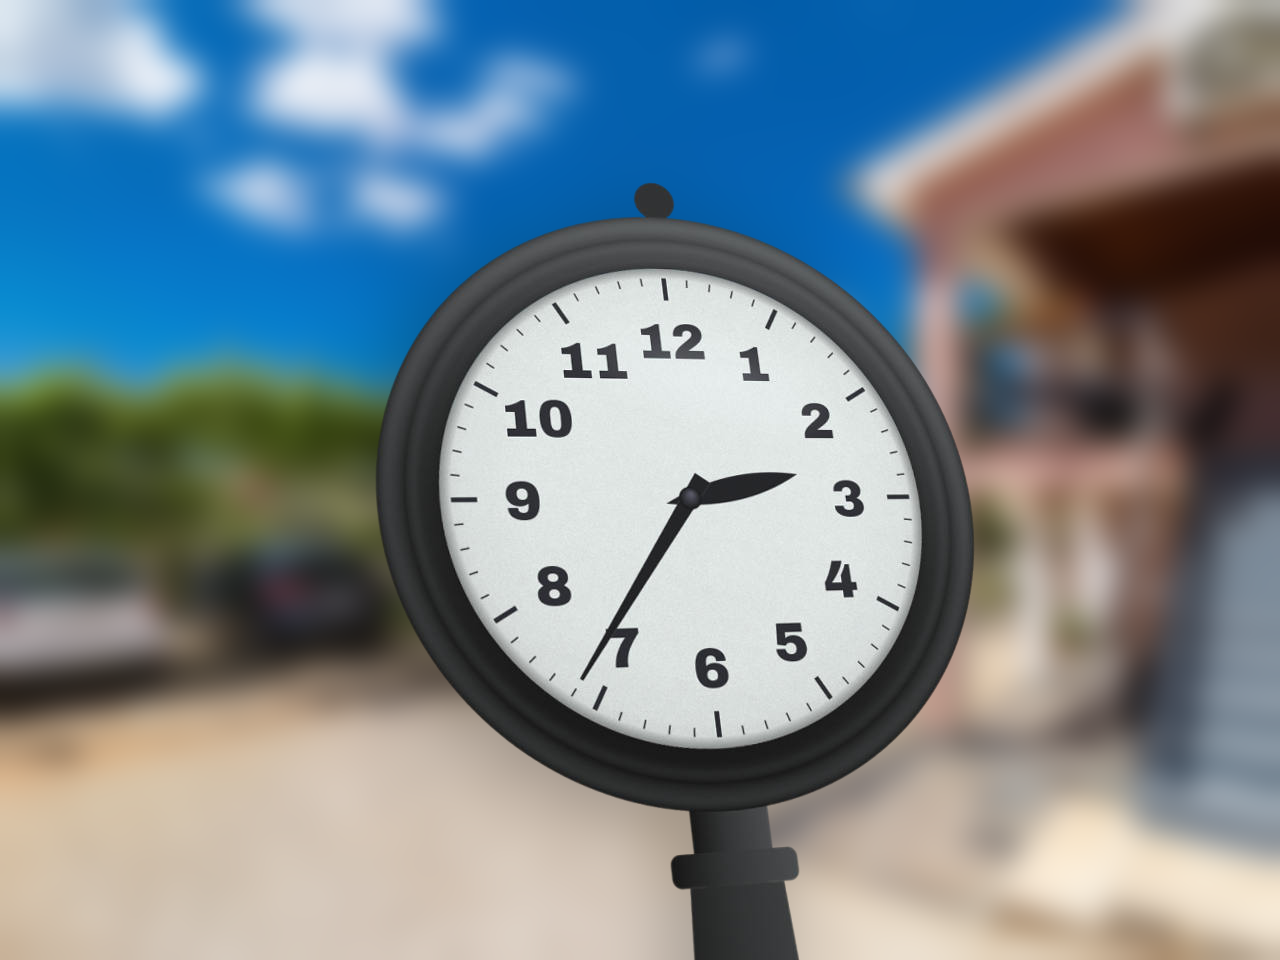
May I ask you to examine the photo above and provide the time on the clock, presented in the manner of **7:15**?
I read **2:36**
